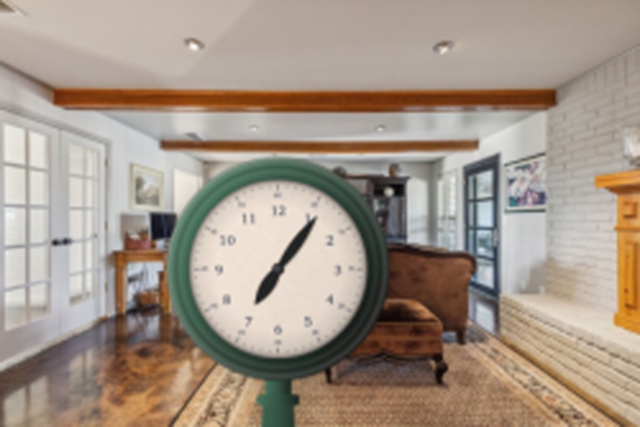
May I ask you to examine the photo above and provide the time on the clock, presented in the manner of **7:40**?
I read **7:06**
